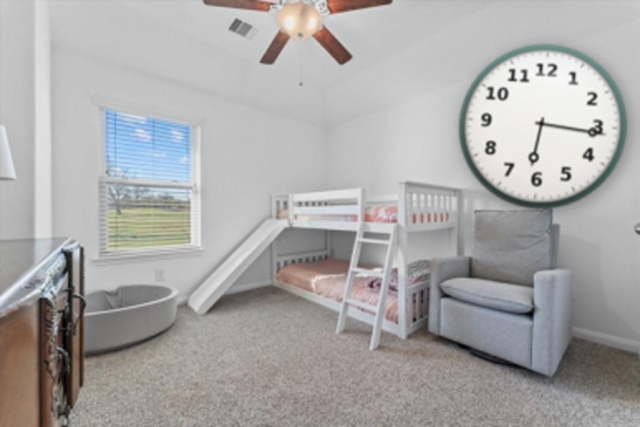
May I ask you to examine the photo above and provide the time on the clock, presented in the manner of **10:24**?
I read **6:16**
